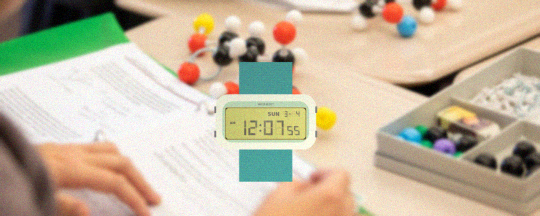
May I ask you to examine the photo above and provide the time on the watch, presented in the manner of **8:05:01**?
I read **12:07:55**
